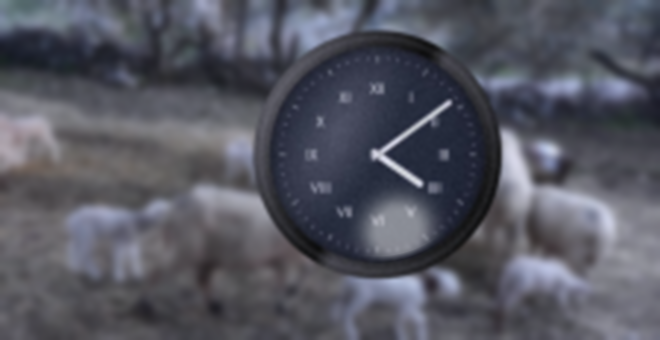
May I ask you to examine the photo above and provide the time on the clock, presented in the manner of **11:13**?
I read **4:09**
